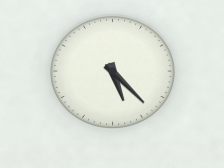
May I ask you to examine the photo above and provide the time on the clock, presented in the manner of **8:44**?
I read **5:23**
